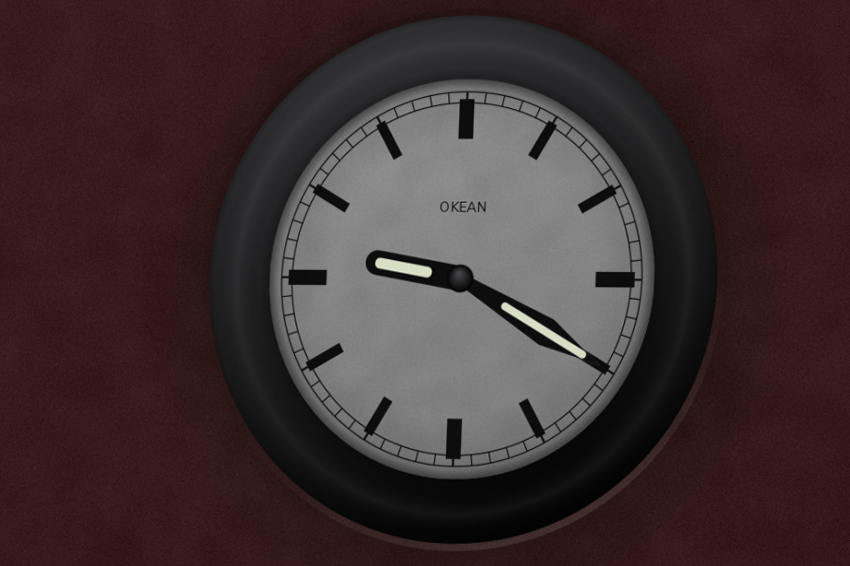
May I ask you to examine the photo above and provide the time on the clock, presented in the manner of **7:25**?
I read **9:20**
